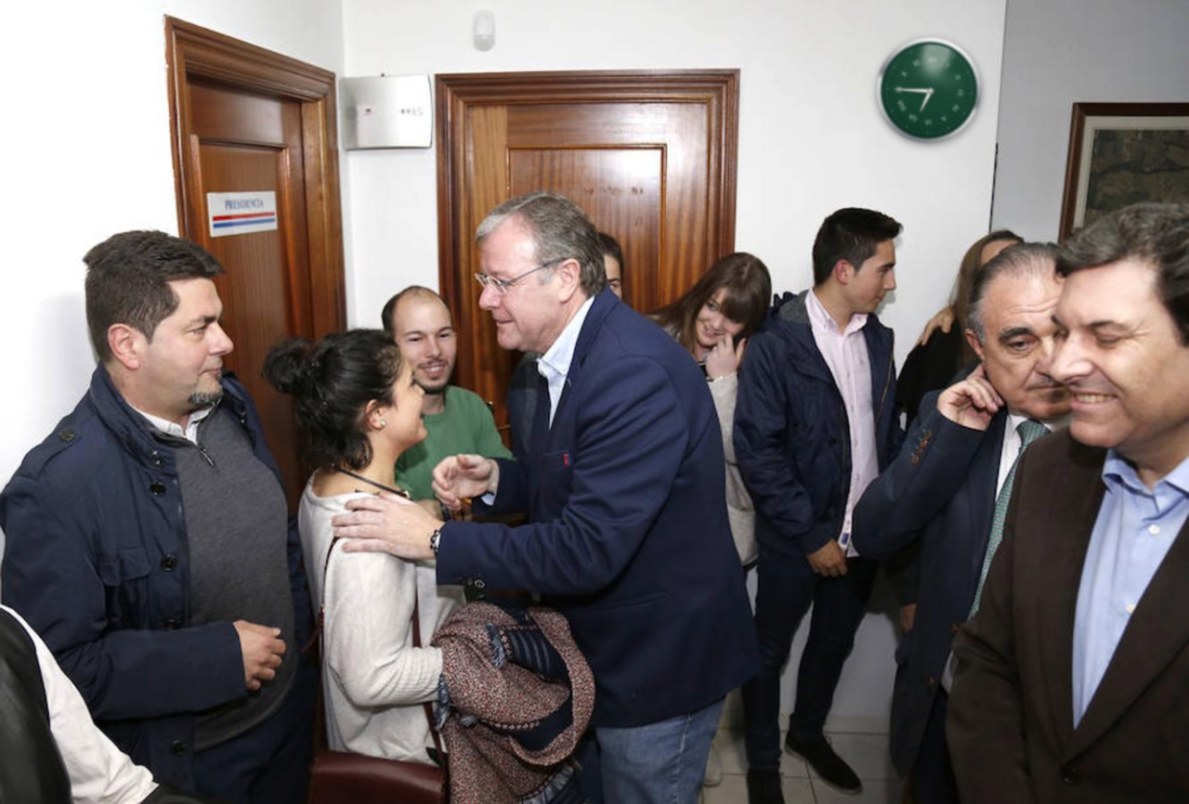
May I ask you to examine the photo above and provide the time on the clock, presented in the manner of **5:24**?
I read **6:45**
